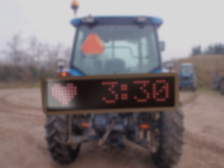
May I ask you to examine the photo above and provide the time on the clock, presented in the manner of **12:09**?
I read **3:30**
